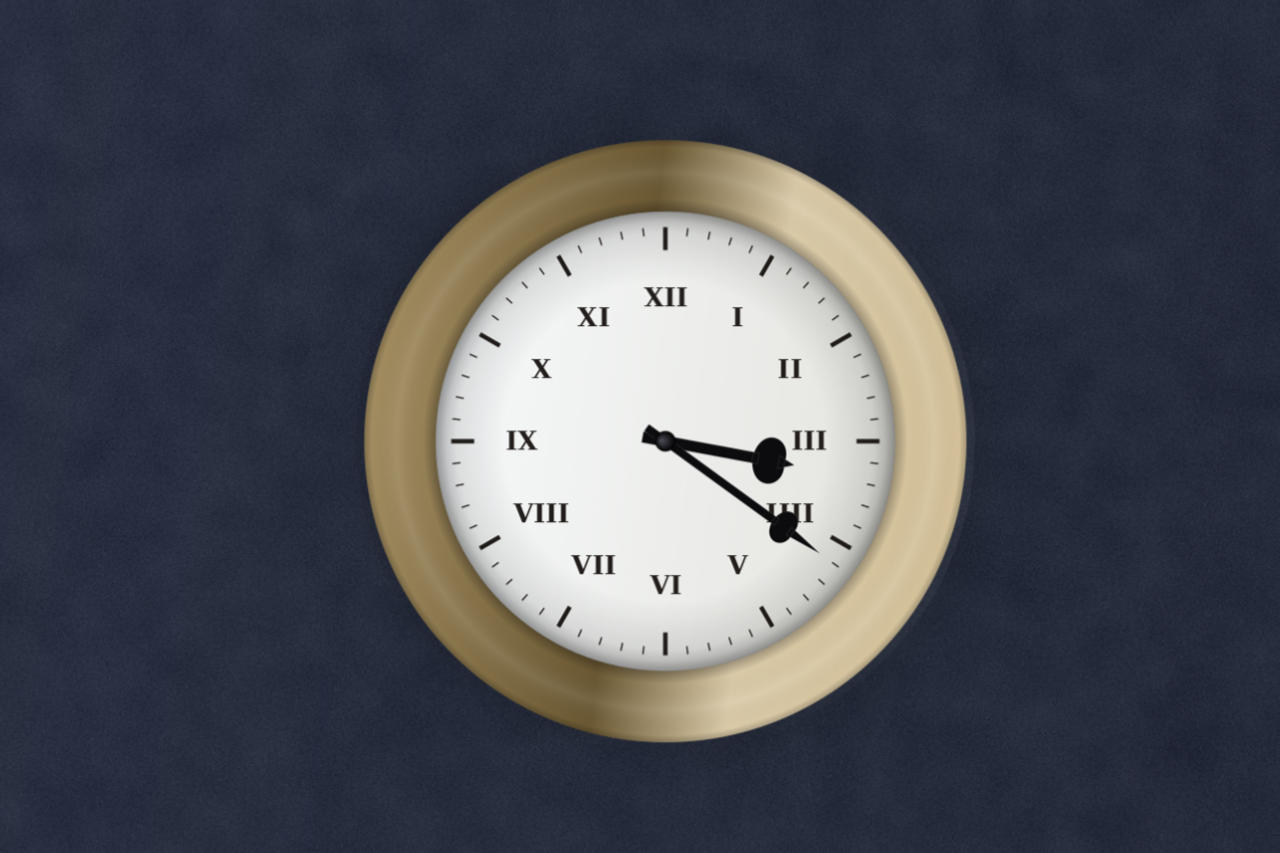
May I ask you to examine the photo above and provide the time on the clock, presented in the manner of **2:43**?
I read **3:21**
